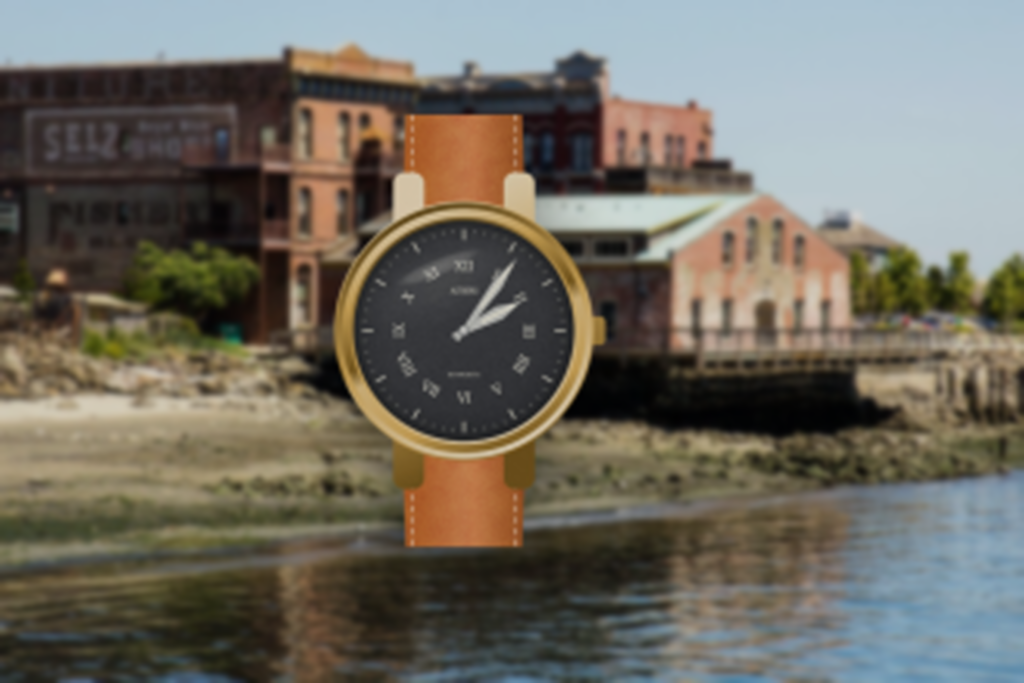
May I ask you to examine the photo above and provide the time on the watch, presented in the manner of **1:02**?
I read **2:06**
